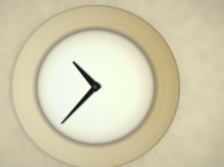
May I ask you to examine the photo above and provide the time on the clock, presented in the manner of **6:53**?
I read **10:37**
